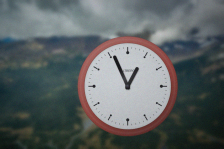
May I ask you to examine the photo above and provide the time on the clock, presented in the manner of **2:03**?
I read **12:56**
